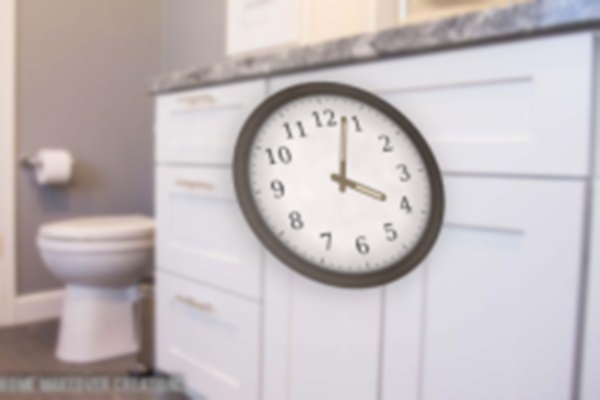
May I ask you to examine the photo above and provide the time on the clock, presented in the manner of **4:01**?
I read **4:03**
